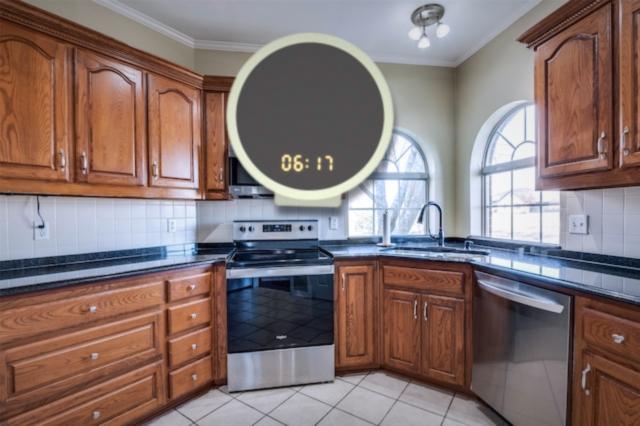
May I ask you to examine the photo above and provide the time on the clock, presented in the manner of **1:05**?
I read **6:17**
